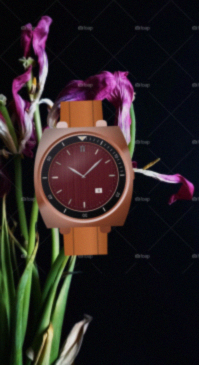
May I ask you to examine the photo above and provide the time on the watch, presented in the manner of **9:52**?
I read **10:08**
